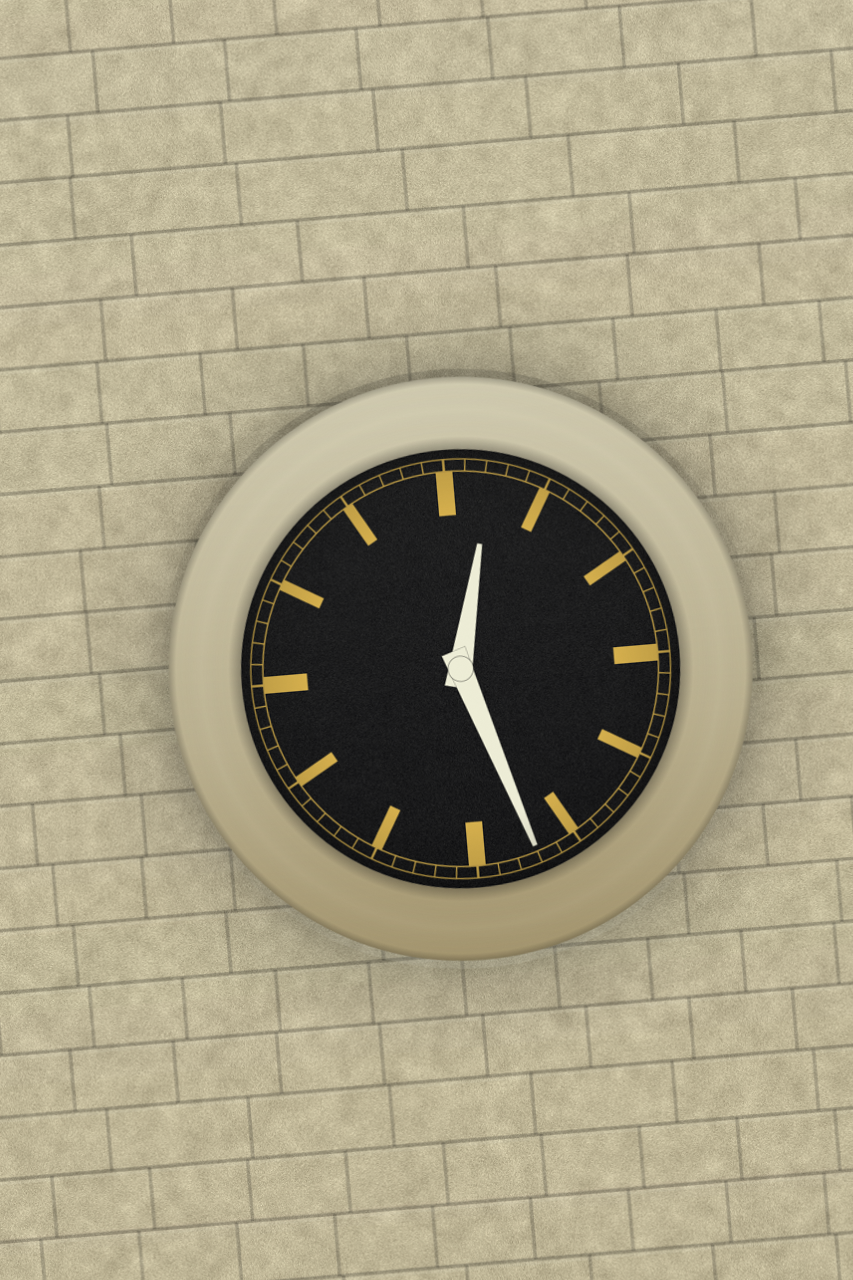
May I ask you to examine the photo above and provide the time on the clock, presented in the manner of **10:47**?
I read **12:27**
